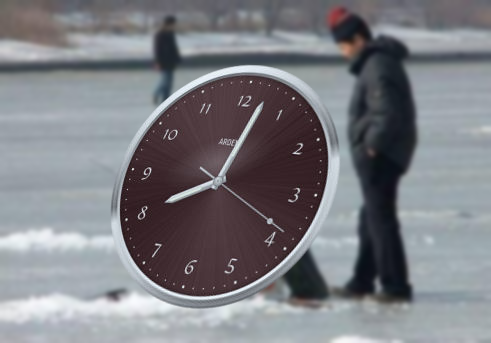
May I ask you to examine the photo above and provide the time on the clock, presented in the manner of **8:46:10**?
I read **8:02:19**
